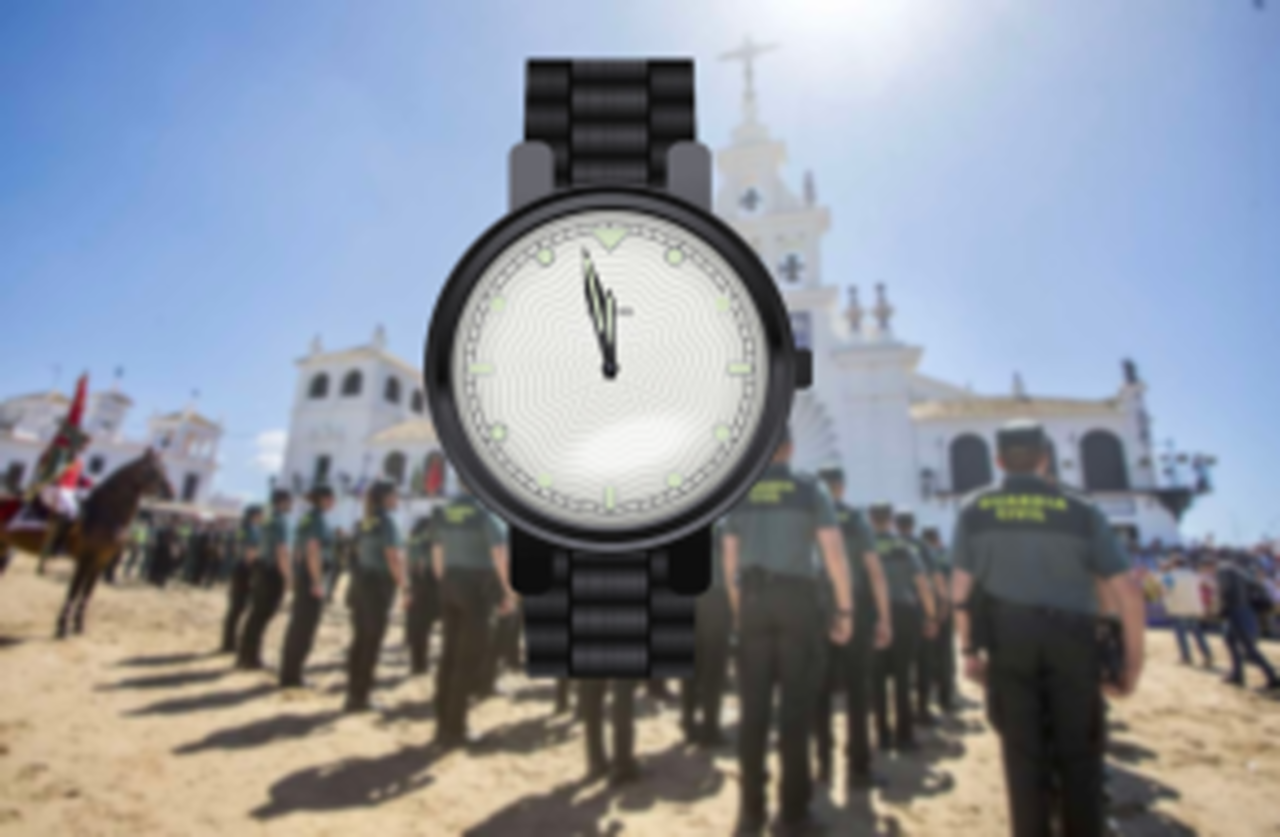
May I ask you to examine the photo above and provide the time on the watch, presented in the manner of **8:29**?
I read **11:58**
